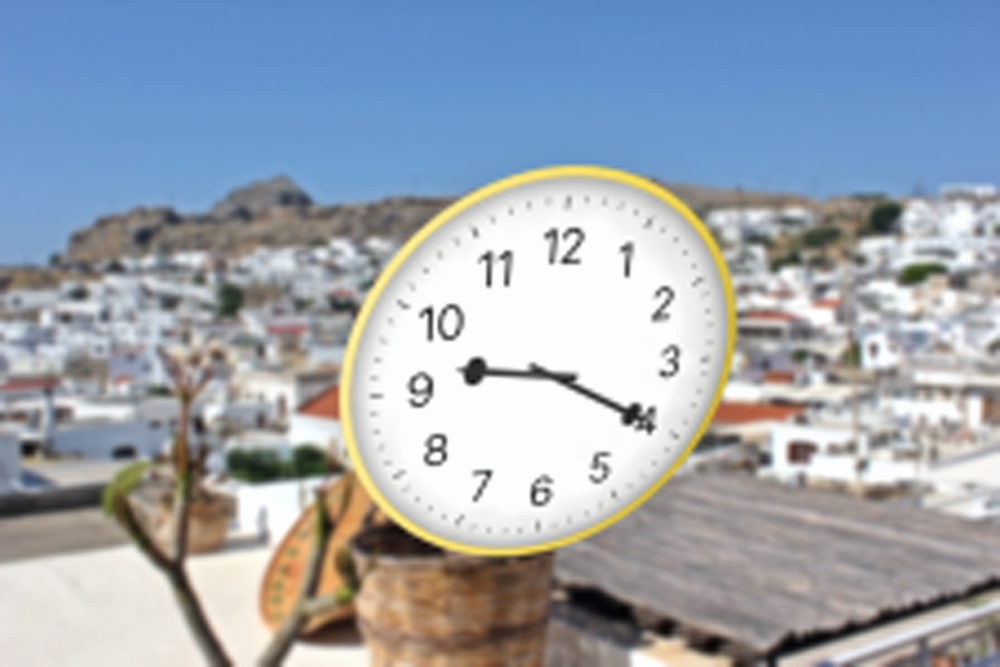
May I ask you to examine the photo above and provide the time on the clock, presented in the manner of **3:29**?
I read **9:20**
